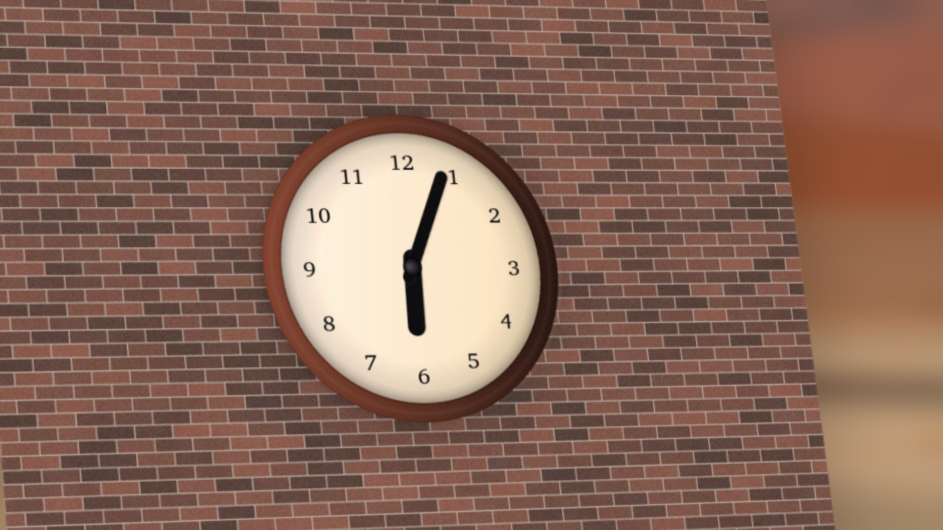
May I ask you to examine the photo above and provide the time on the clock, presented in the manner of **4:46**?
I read **6:04**
